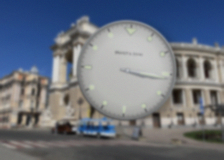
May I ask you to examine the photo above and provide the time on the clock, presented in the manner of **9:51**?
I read **3:16**
